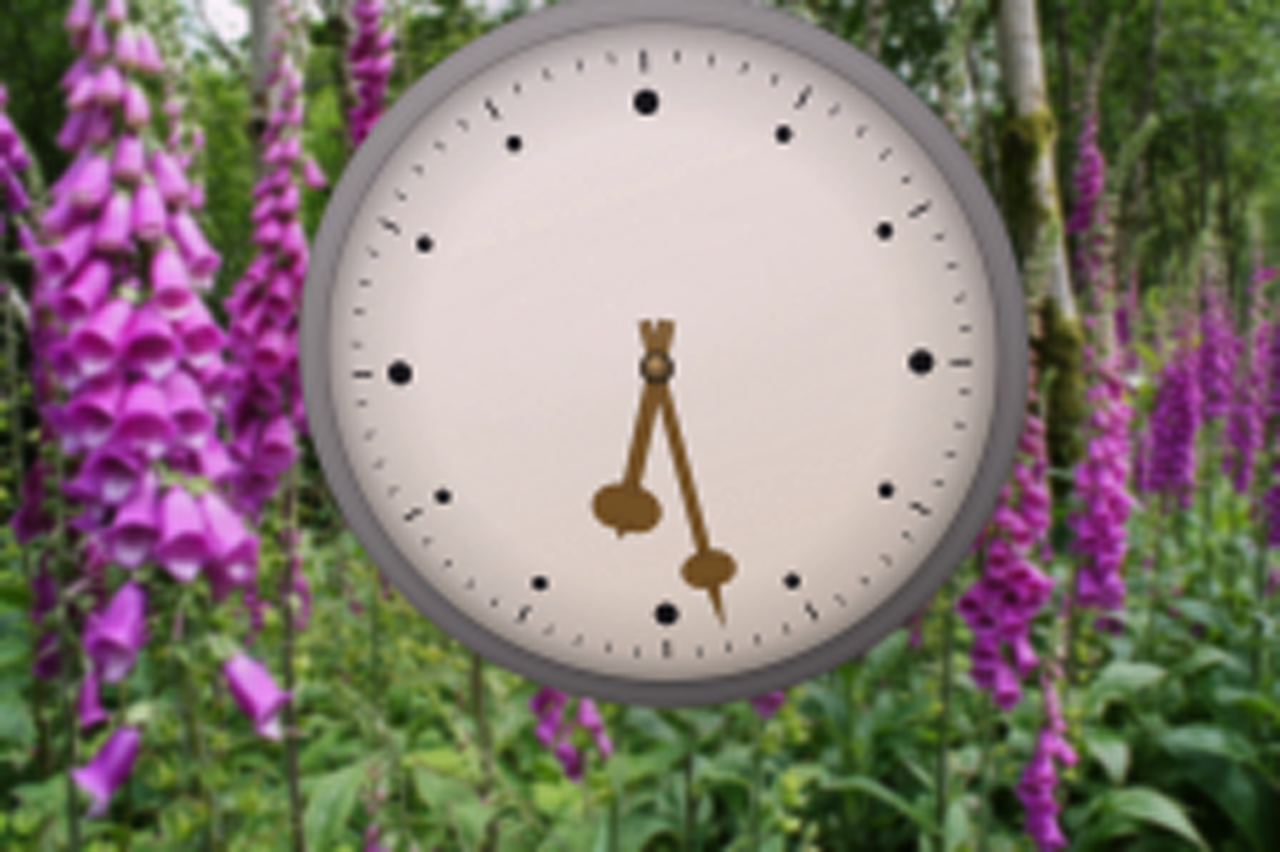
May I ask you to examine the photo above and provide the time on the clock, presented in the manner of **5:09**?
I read **6:28**
